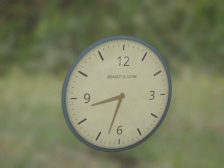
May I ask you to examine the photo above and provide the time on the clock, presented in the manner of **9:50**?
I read **8:33**
